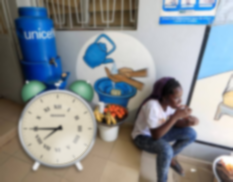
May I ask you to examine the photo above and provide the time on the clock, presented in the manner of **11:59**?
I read **7:45**
